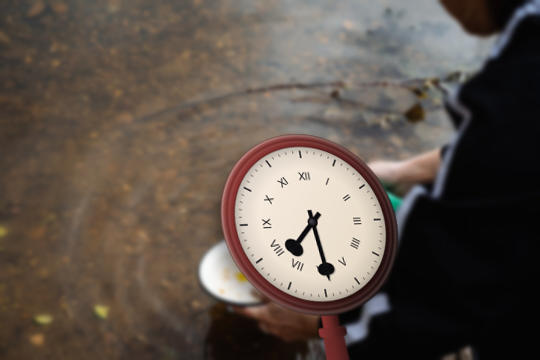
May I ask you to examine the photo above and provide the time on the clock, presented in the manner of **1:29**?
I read **7:29**
